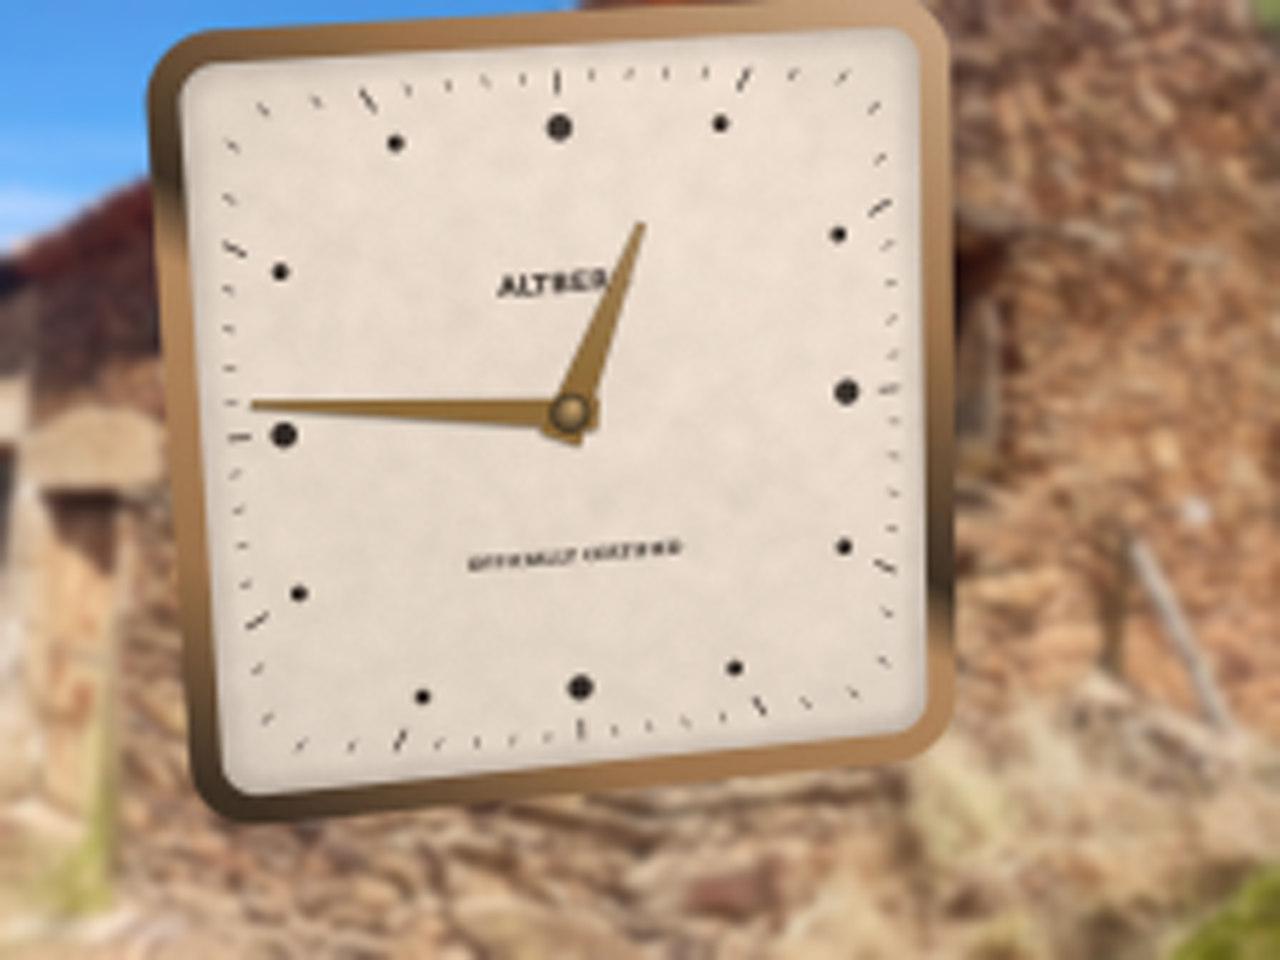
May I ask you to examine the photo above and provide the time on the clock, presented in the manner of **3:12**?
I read **12:46**
